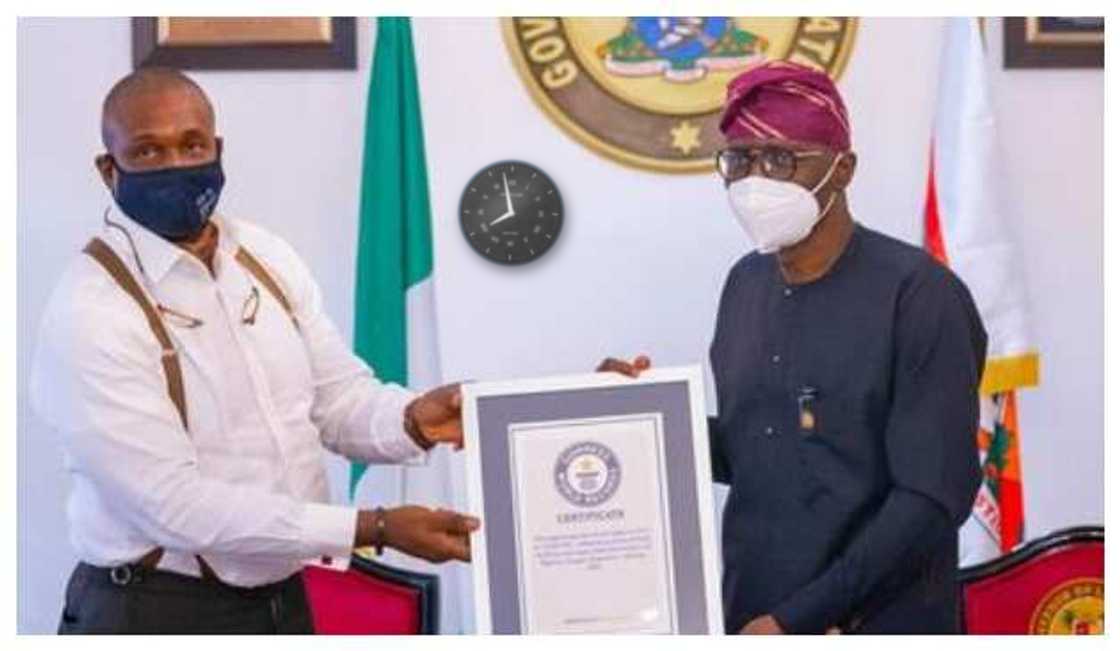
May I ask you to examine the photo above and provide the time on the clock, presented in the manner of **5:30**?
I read **7:58**
